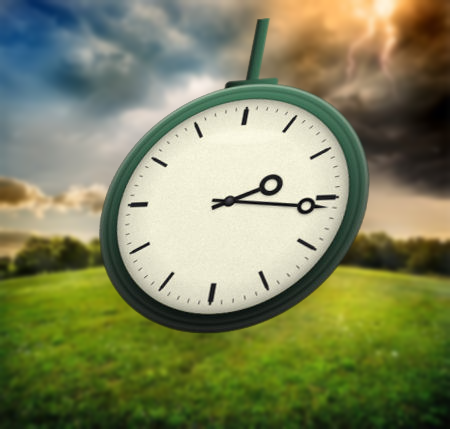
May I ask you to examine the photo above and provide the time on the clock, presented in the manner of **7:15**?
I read **2:16**
